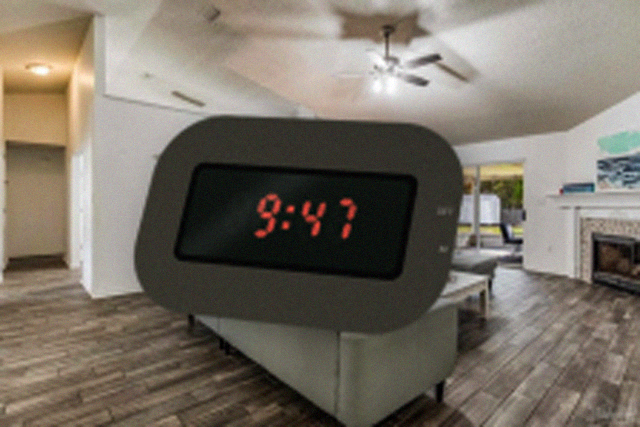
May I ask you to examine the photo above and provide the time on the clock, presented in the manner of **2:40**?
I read **9:47**
